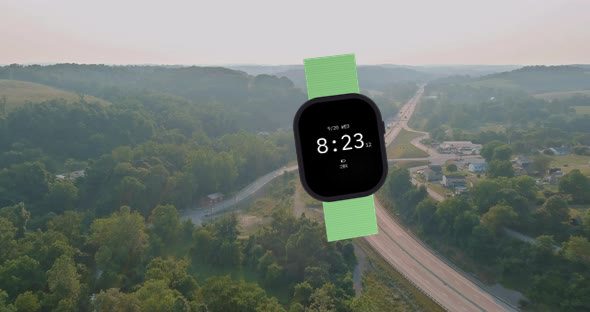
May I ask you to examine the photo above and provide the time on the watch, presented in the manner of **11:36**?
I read **8:23**
